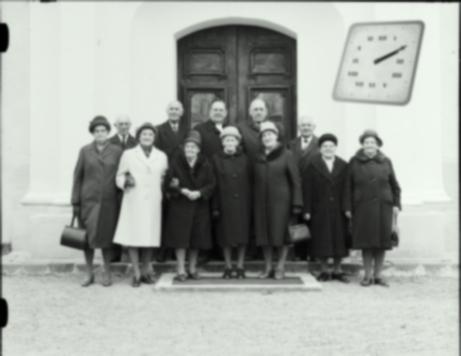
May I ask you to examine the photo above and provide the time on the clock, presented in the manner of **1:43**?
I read **2:10**
